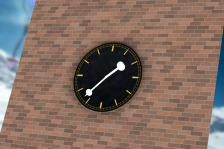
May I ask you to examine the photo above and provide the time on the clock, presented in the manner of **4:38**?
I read **1:37**
